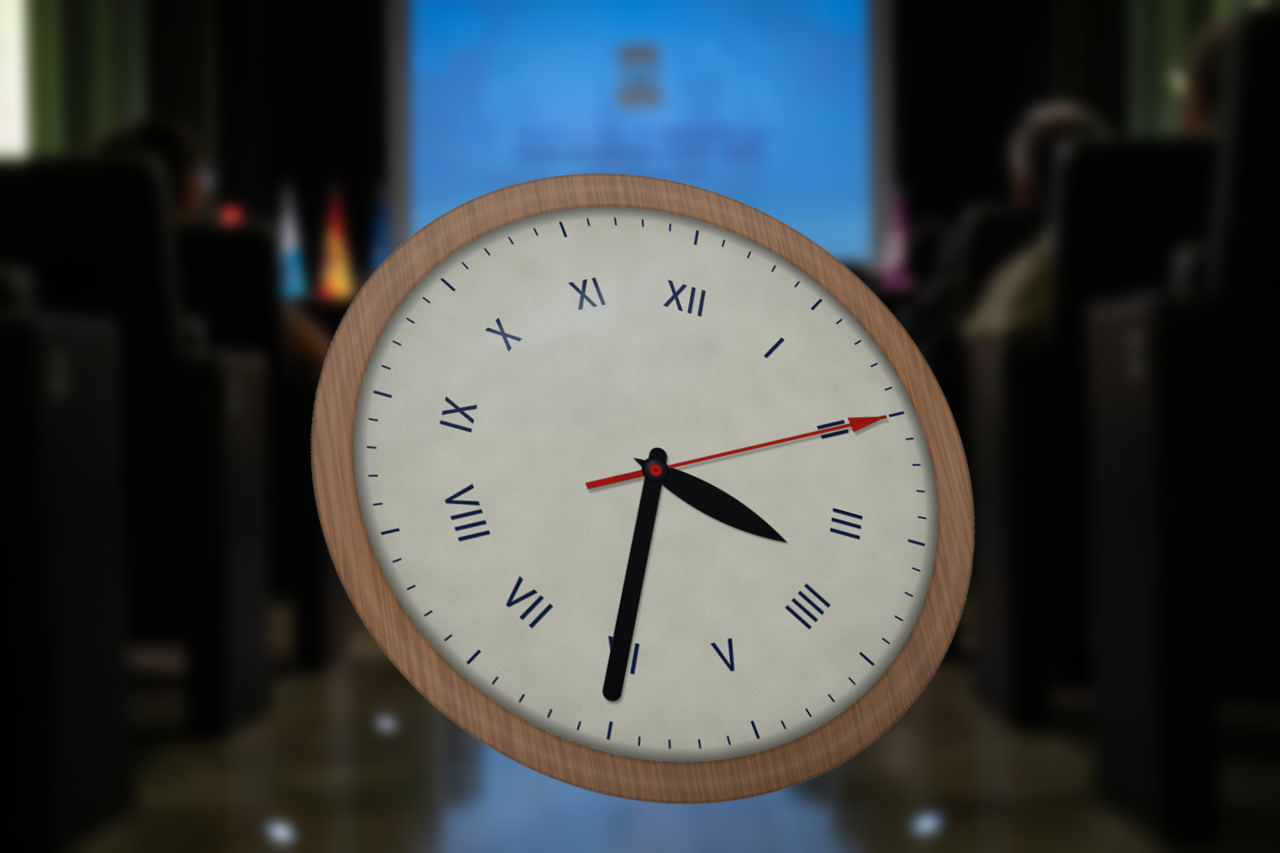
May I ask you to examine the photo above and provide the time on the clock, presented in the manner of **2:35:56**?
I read **3:30:10**
